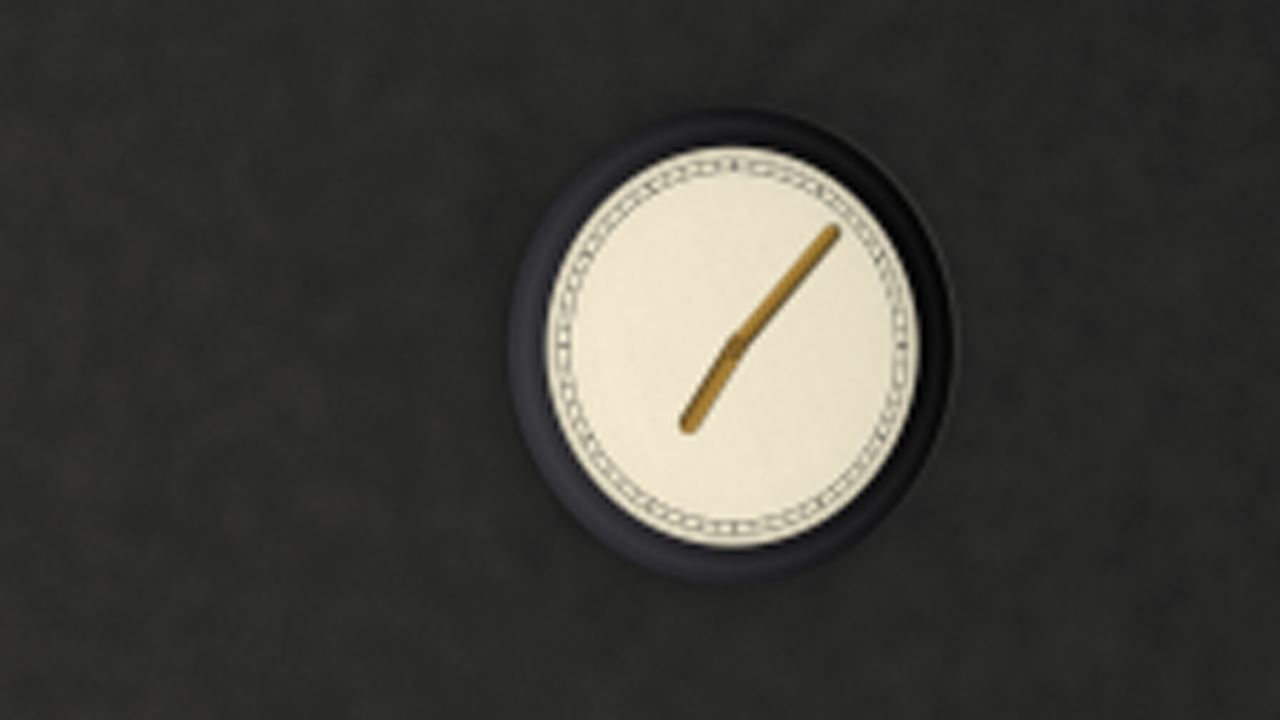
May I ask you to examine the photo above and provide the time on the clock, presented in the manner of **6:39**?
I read **7:07**
